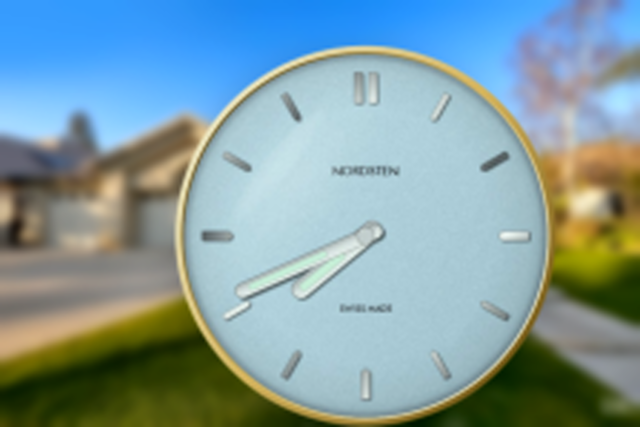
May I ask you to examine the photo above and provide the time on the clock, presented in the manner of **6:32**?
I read **7:41**
